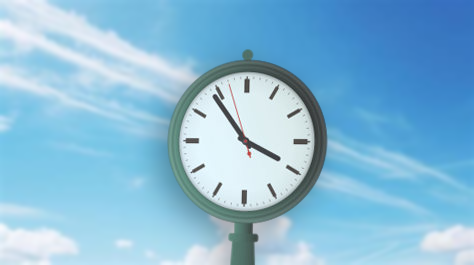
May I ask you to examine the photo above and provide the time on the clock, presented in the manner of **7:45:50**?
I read **3:53:57**
